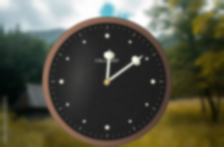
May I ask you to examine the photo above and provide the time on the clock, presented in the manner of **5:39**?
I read **12:09**
